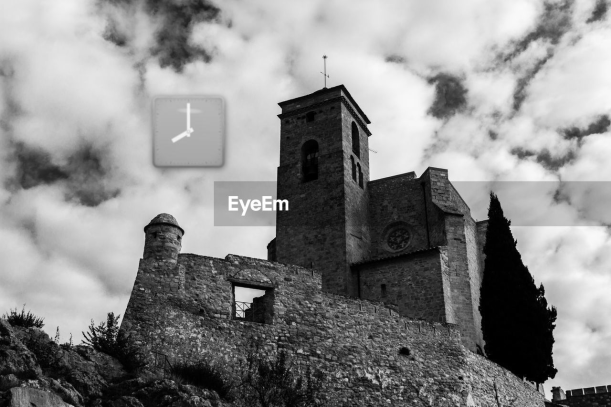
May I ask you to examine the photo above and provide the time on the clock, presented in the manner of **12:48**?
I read **8:00**
